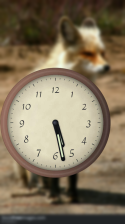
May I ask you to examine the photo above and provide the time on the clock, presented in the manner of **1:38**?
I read **5:28**
